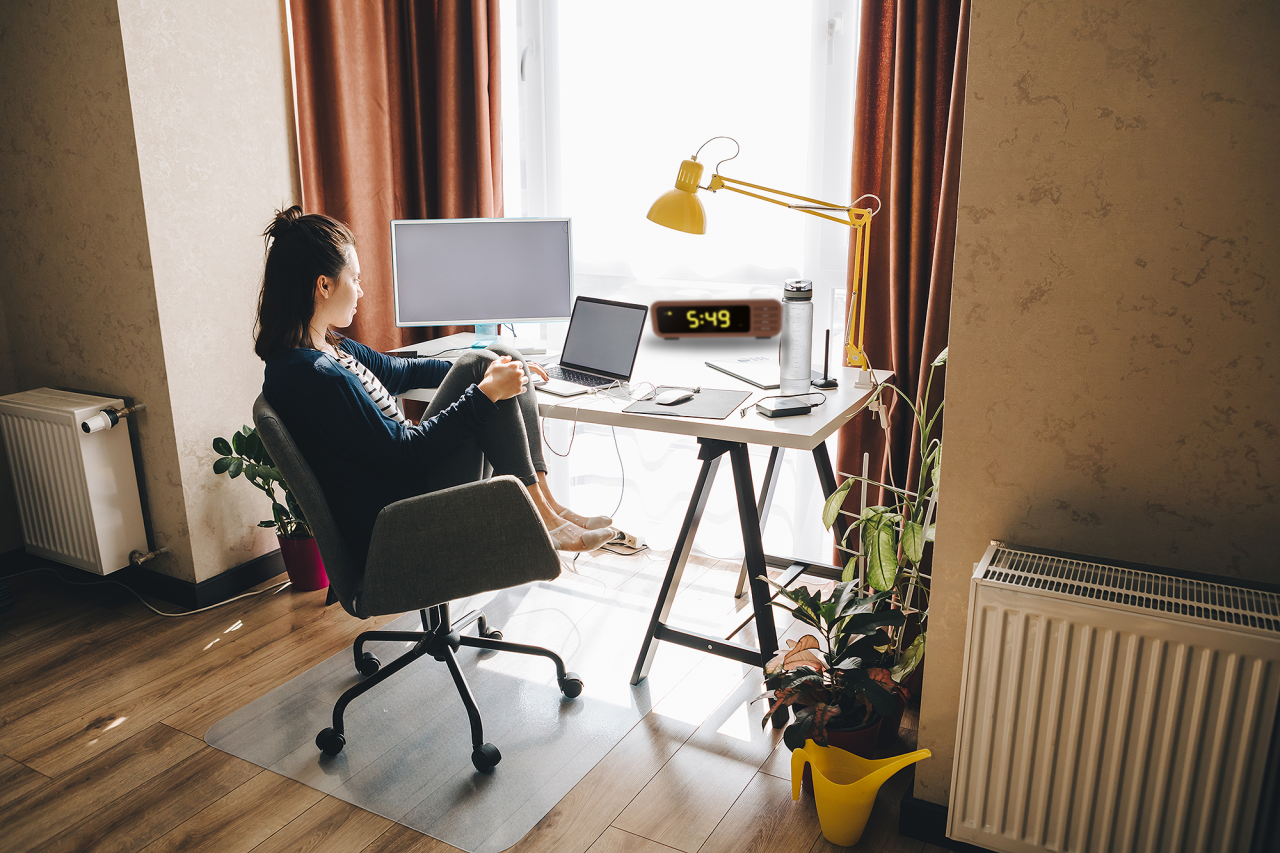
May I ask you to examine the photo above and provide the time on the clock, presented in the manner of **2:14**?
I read **5:49**
